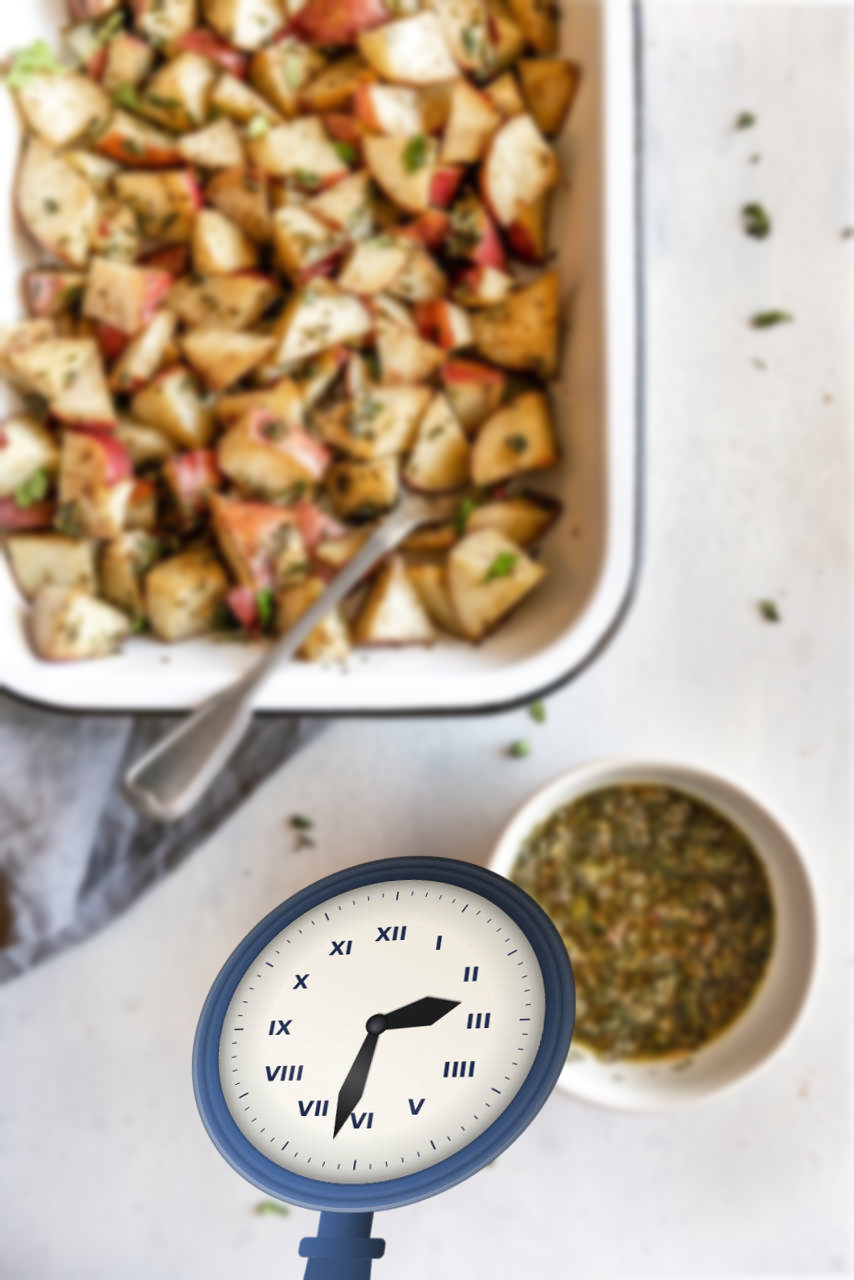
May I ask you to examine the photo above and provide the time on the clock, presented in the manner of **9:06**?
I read **2:32**
